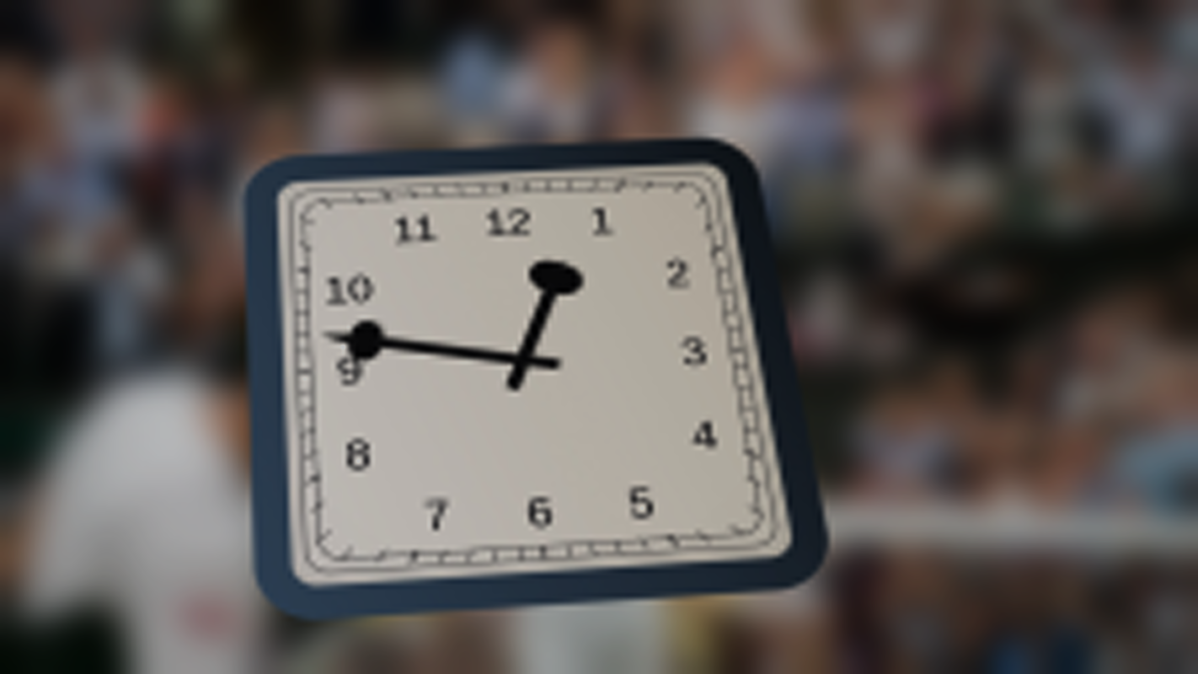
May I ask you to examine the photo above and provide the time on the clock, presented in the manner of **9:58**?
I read **12:47**
